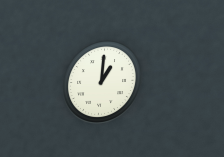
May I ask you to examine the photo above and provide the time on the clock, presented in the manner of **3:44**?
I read **1:00**
